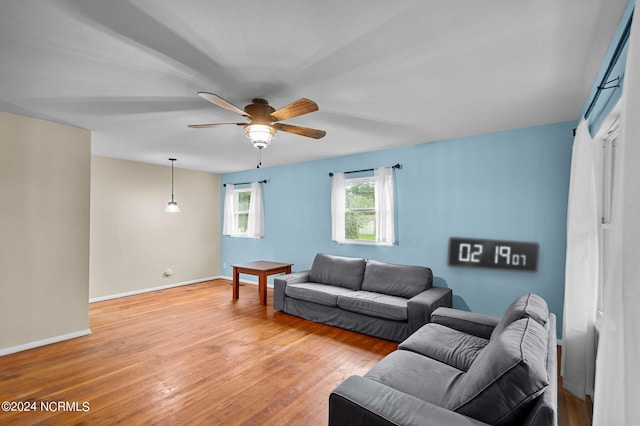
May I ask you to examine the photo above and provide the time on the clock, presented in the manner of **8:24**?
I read **2:19**
